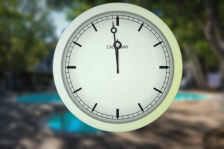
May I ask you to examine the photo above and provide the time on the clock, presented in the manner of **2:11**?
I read **11:59**
